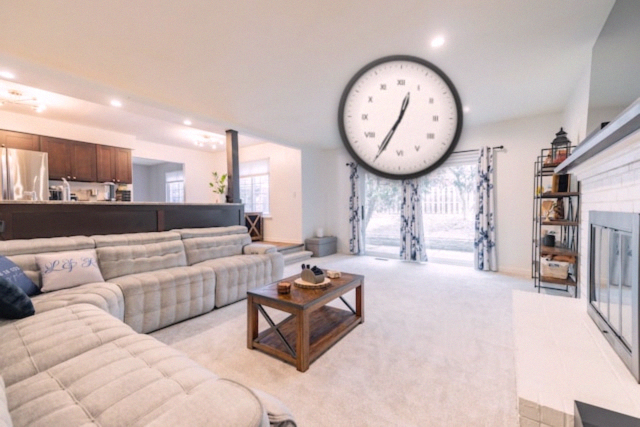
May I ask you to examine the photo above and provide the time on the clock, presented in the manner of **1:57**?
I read **12:35**
